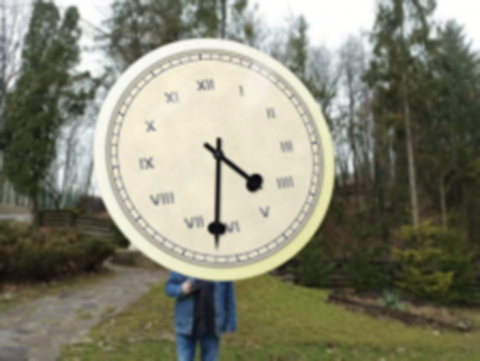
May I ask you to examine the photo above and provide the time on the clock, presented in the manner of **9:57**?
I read **4:32**
